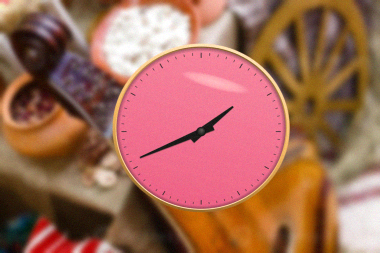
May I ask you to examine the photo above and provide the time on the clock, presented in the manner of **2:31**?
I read **1:41**
